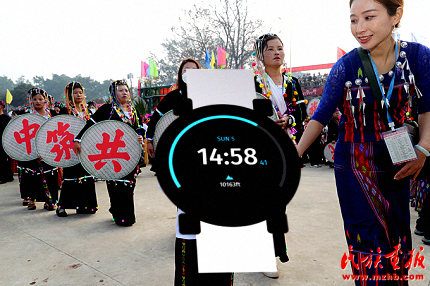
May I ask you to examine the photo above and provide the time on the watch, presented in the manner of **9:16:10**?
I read **14:58:41**
